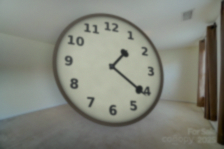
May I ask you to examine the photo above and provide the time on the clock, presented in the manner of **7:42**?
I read **1:21**
